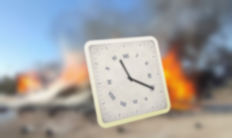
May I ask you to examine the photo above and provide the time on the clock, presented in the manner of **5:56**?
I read **11:20**
